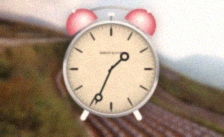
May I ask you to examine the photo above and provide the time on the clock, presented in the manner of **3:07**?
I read **1:34**
